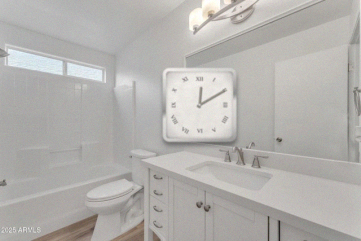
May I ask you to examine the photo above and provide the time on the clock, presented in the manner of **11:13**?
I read **12:10**
